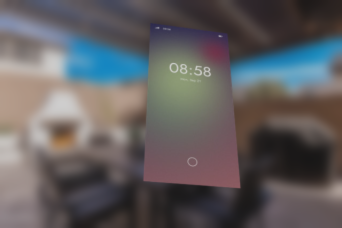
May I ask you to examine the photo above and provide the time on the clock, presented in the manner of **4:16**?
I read **8:58**
